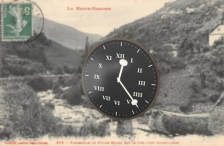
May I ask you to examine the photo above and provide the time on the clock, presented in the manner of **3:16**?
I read **12:23**
